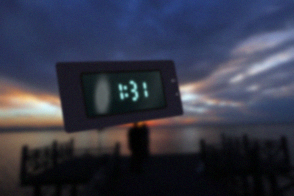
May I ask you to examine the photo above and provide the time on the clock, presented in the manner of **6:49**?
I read **1:31**
